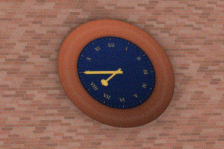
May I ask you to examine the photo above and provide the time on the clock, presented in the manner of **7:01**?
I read **7:45**
